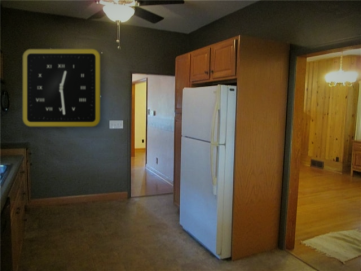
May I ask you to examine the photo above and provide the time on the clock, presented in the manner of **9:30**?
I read **12:29**
